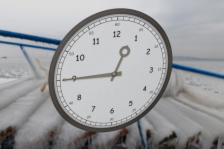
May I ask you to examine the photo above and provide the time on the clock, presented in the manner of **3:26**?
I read **12:45**
